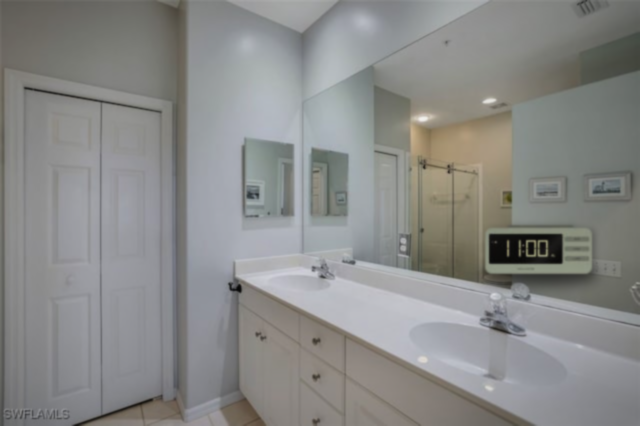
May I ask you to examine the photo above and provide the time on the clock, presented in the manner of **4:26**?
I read **11:00**
